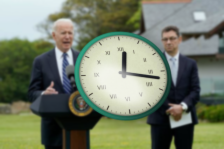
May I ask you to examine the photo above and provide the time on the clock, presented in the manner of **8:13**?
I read **12:17**
